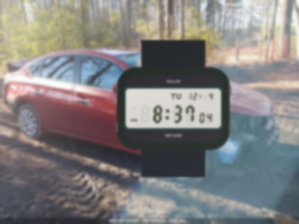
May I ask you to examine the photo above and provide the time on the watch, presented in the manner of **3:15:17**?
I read **8:37:04**
